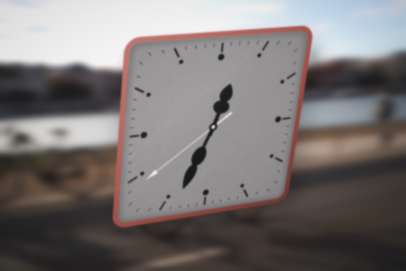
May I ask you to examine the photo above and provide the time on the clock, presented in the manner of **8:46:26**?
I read **12:33:39**
